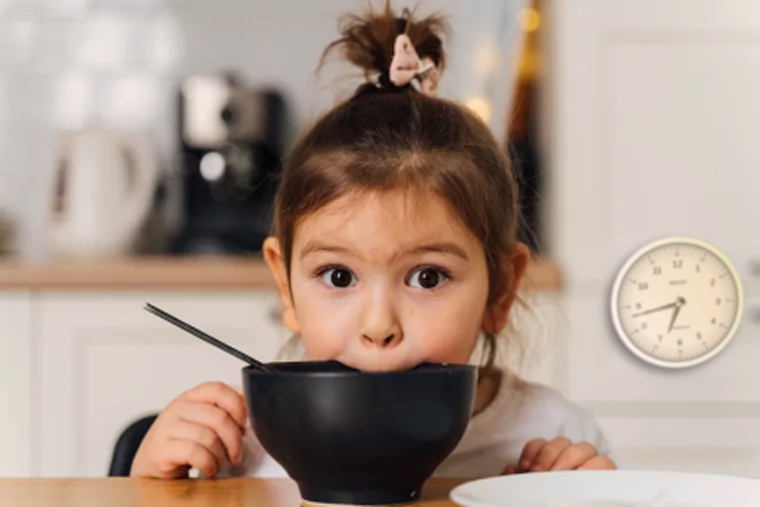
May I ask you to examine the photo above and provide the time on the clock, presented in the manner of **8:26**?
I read **6:43**
